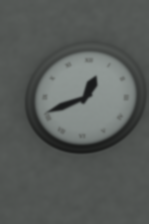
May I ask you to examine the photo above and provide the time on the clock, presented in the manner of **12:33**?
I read **12:41**
